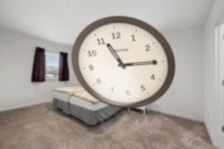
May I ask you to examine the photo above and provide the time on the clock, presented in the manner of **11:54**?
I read **11:15**
